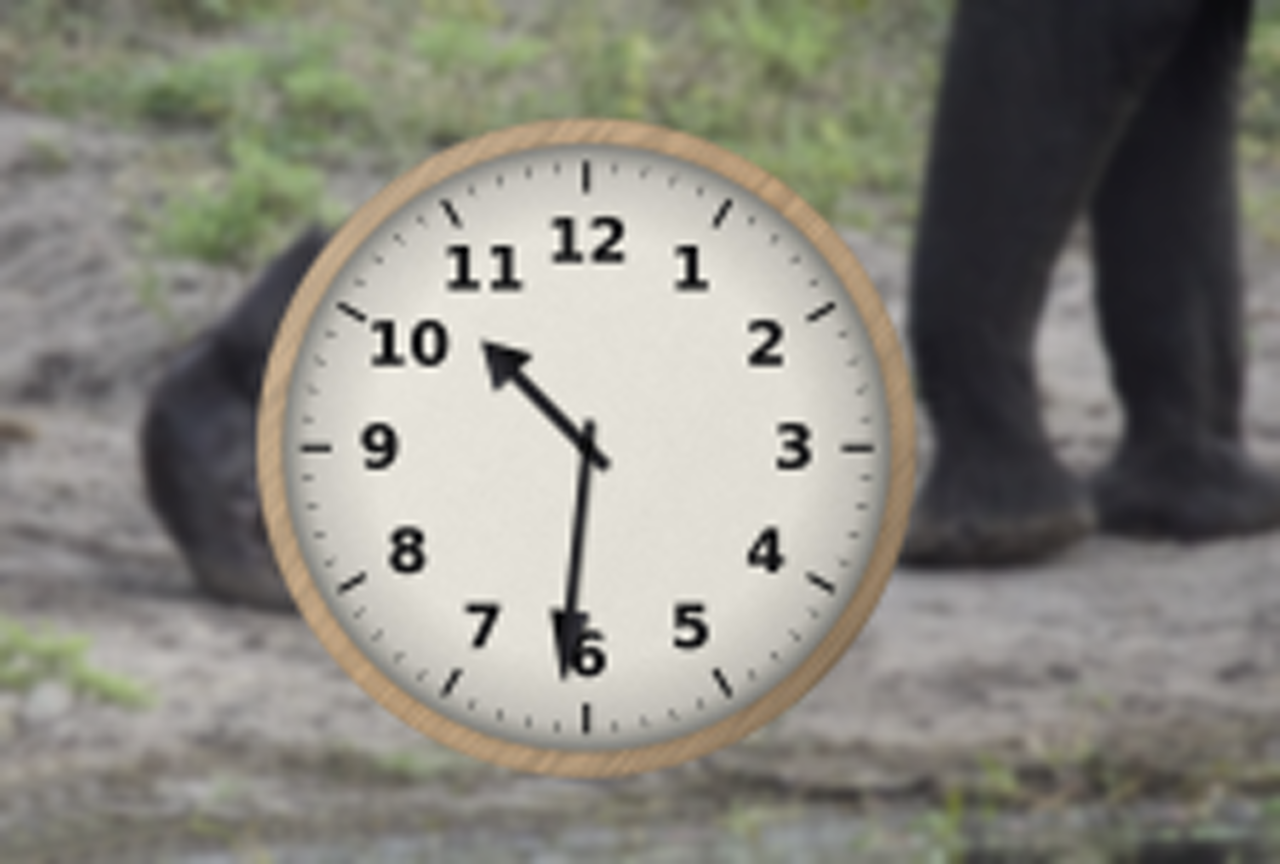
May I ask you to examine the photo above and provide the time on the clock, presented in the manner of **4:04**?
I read **10:31**
